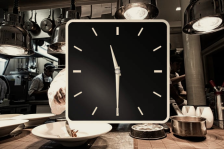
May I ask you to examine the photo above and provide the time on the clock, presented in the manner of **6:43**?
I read **11:30**
